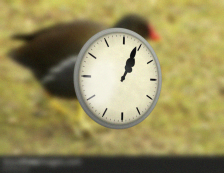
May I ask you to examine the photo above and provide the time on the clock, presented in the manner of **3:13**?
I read **1:04**
